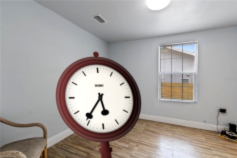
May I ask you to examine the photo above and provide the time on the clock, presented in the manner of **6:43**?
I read **5:36**
